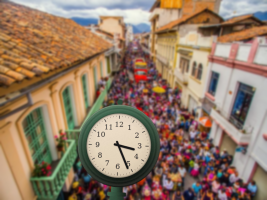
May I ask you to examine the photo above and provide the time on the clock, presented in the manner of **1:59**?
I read **3:26**
